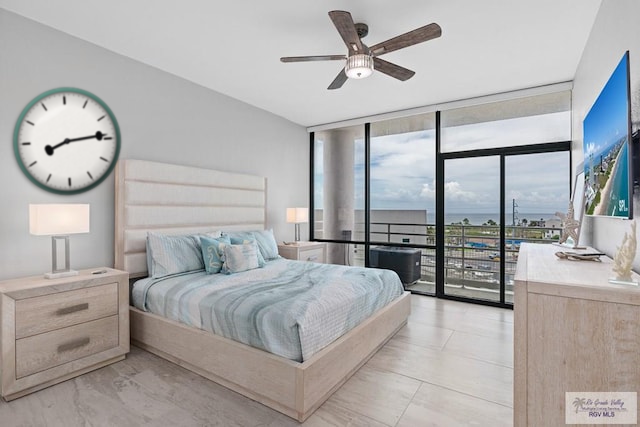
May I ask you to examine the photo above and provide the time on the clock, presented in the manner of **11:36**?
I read **8:14**
